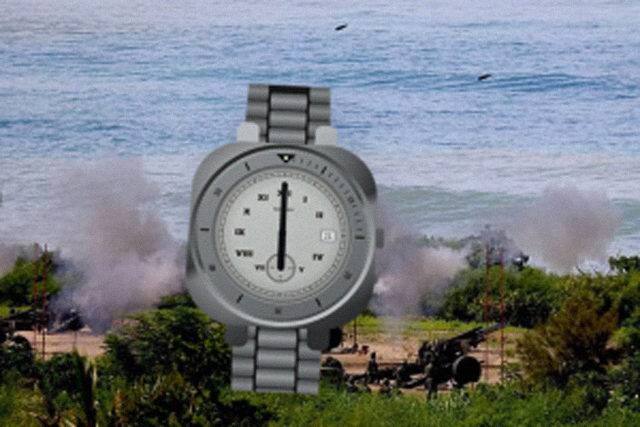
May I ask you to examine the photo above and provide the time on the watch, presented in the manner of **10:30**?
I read **6:00**
